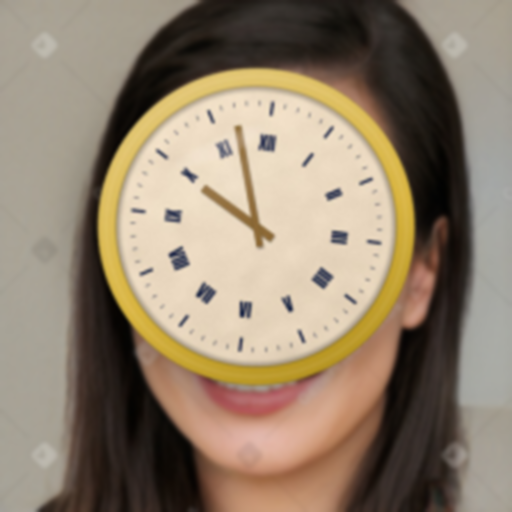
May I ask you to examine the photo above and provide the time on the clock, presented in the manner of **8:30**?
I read **9:57**
